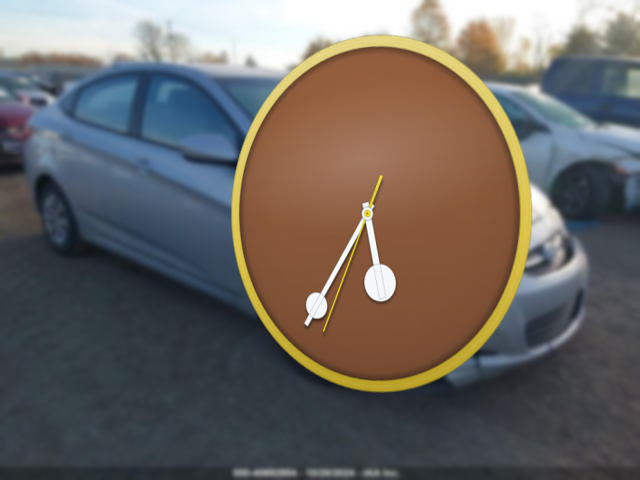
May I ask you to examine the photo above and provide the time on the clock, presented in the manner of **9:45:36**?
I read **5:35:34**
